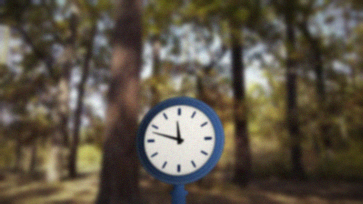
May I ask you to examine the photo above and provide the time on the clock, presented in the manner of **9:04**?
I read **11:48**
